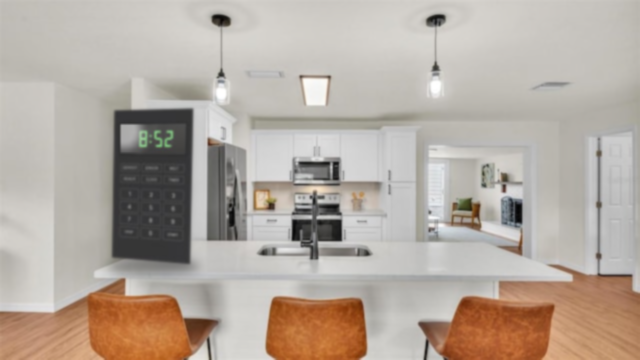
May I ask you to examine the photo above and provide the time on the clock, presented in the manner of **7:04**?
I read **8:52**
